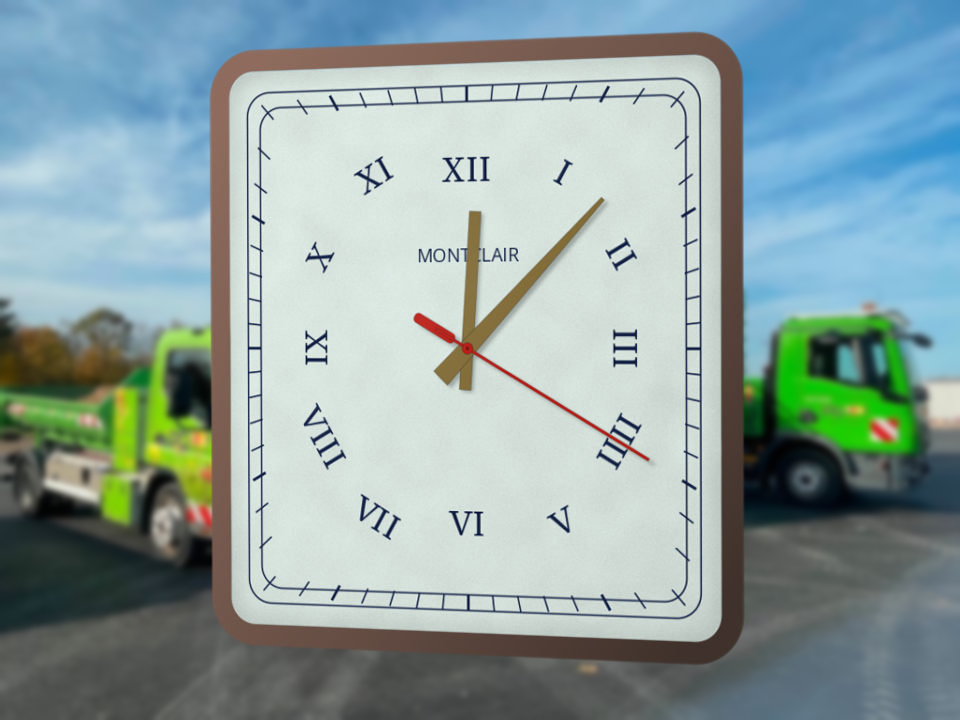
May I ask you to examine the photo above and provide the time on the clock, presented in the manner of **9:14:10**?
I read **12:07:20**
